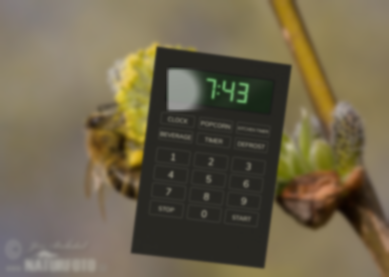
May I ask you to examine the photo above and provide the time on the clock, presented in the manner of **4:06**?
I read **7:43**
